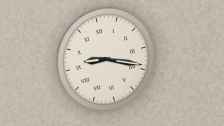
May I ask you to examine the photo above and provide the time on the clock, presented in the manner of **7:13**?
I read **9:19**
